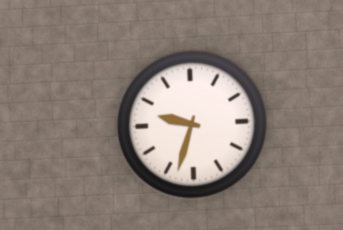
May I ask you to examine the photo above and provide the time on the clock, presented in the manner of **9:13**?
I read **9:33**
